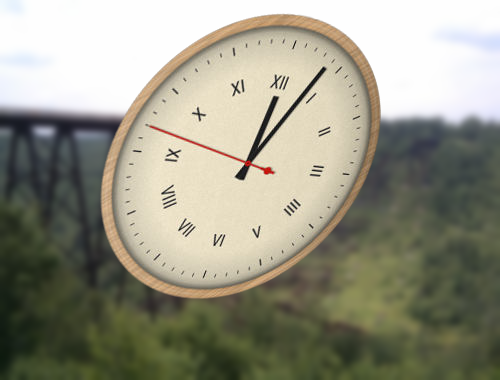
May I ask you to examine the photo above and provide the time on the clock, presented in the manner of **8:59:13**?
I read **12:03:47**
